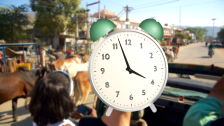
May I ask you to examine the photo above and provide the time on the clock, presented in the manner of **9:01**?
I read **3:57**
